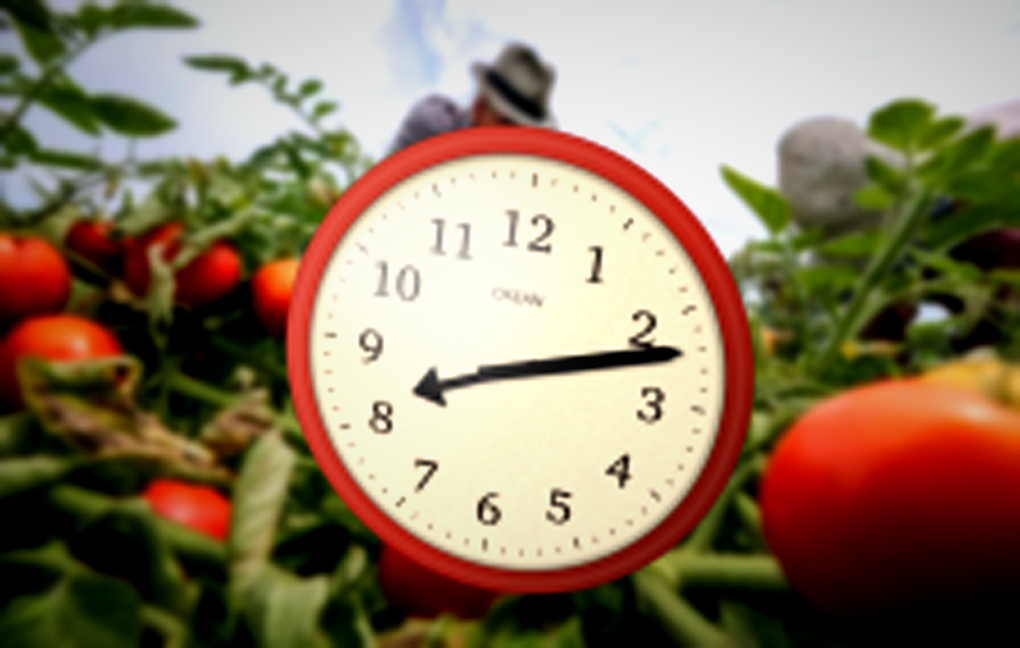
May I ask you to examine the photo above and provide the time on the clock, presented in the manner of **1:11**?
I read **8:12**
